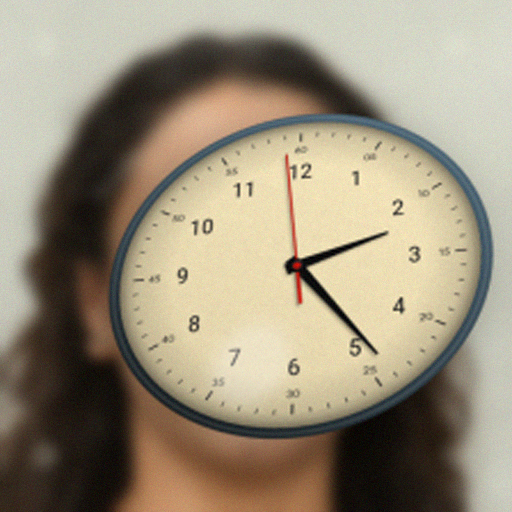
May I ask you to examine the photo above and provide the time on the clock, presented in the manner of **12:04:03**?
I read **2:23:59**
